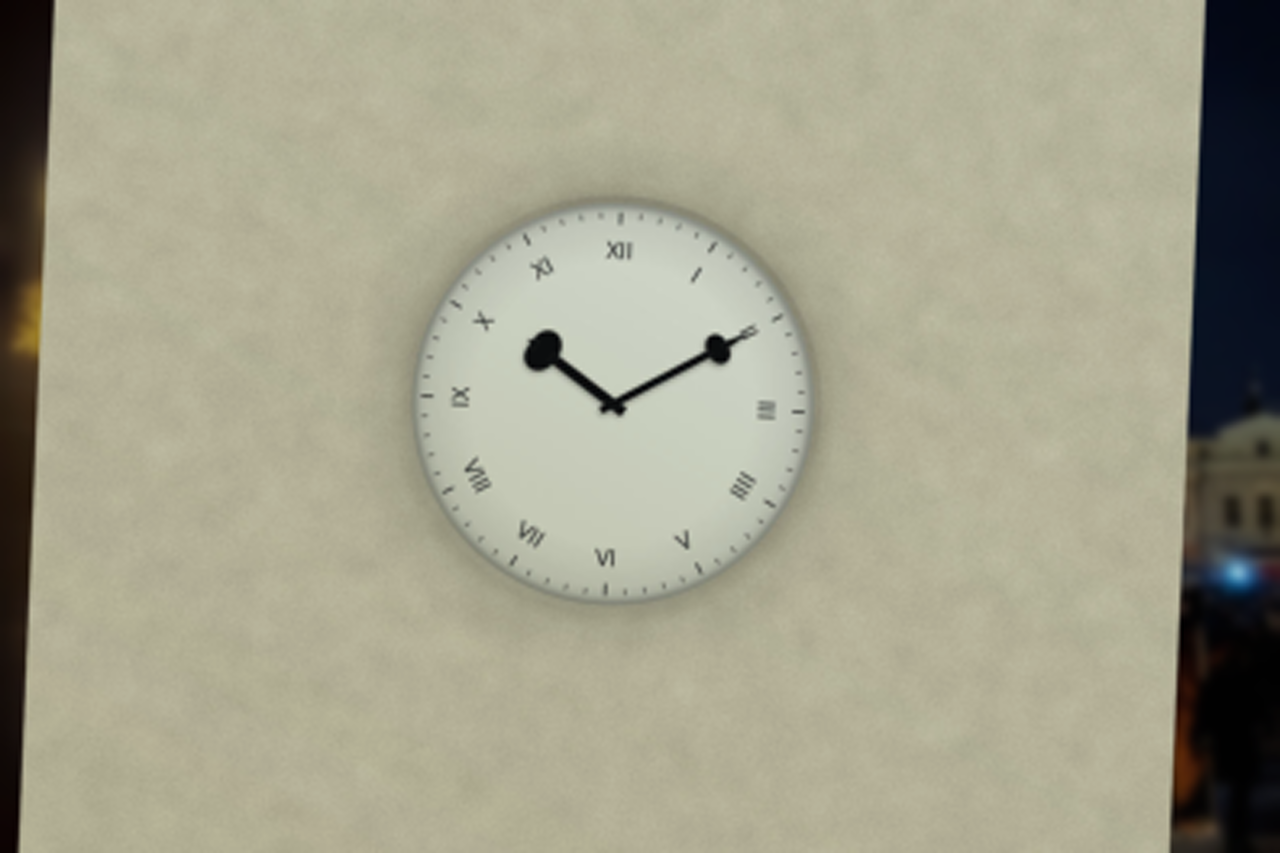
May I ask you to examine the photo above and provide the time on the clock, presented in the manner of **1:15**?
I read **10:10**
